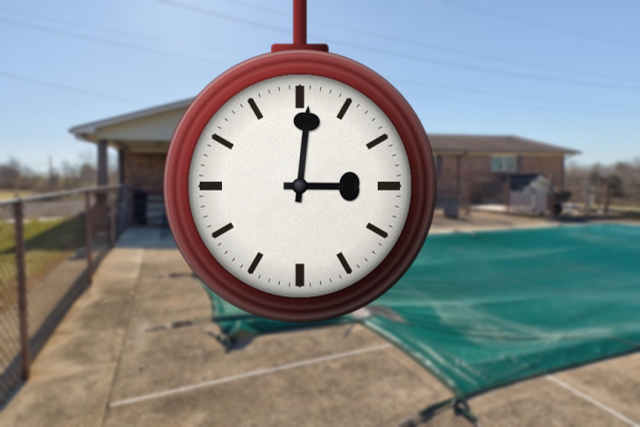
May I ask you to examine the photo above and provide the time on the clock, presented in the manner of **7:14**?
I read **3:01**
